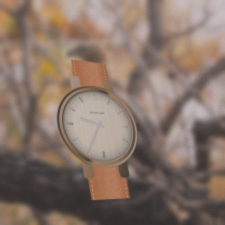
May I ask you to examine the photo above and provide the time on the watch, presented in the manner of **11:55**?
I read **9:35**
